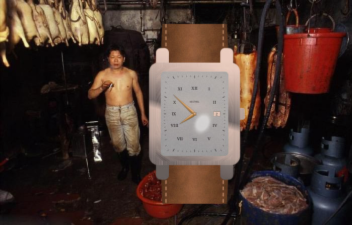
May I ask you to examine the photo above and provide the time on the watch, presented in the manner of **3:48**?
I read **7:52**
